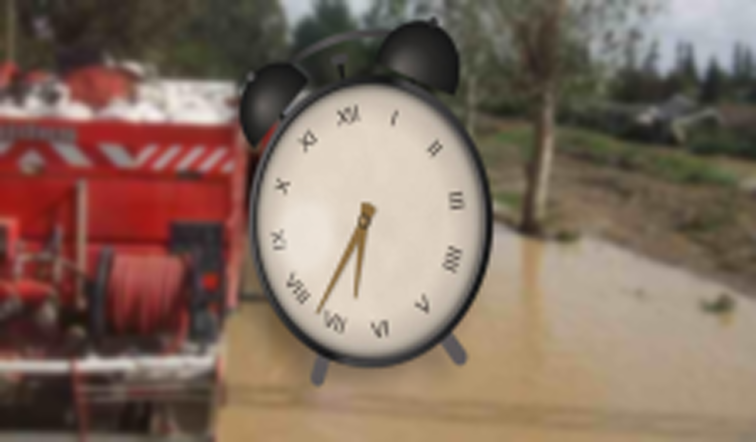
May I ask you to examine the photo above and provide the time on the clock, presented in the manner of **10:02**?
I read **6:37**
